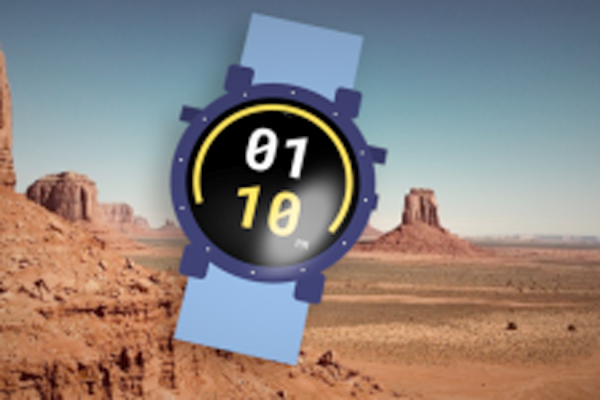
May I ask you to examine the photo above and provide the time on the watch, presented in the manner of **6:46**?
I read **1:10**
